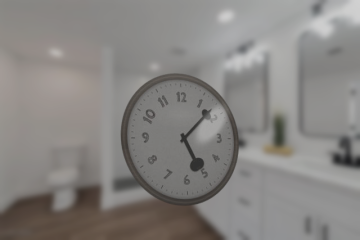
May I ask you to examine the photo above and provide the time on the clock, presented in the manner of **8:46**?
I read **5:08**
